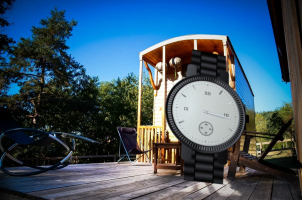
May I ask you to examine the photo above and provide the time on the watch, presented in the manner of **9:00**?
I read **3:16**
